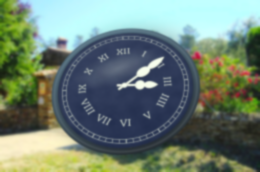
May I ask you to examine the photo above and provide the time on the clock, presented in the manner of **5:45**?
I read **3:09**
